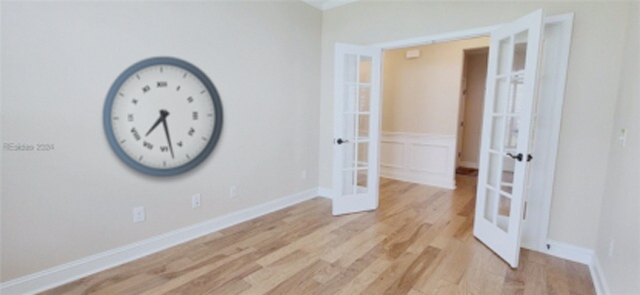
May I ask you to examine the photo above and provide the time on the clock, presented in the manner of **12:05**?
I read **7:28**
